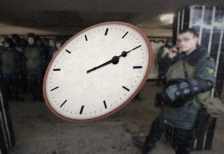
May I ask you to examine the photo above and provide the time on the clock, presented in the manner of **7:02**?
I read **2:10**
